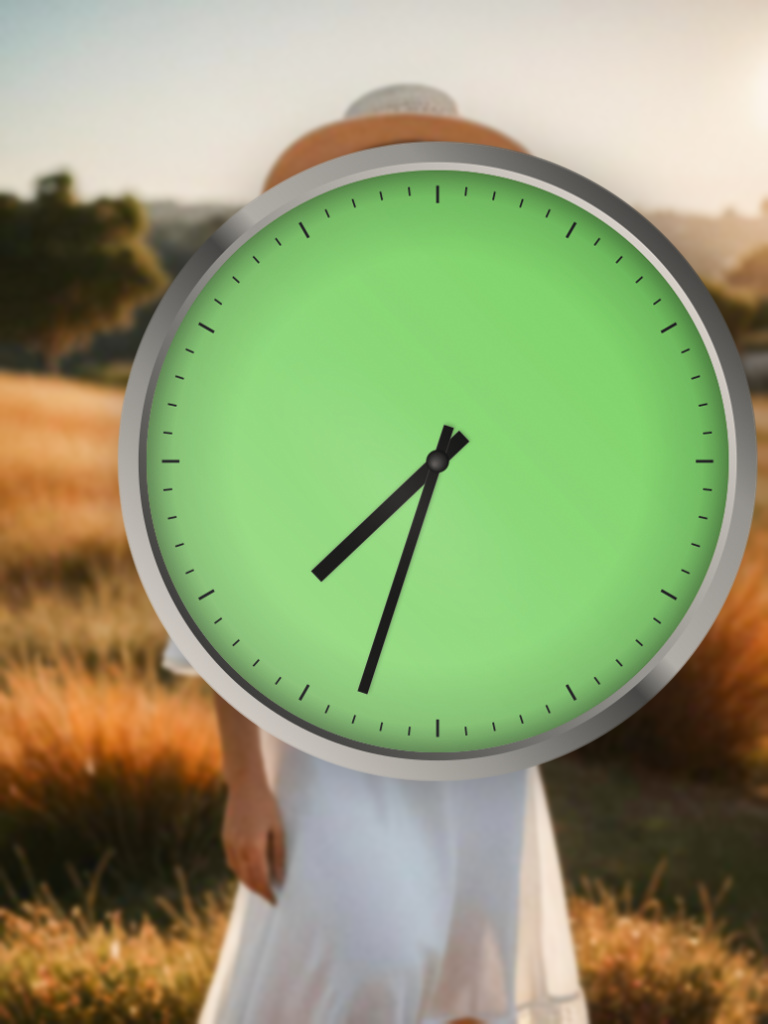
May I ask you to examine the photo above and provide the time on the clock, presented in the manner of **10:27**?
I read **7:33**
